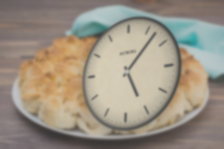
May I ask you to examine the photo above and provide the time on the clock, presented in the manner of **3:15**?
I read **5:07**
